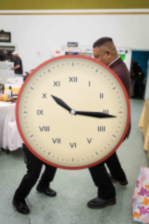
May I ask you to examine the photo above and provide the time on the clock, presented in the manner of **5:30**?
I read **10:16**
